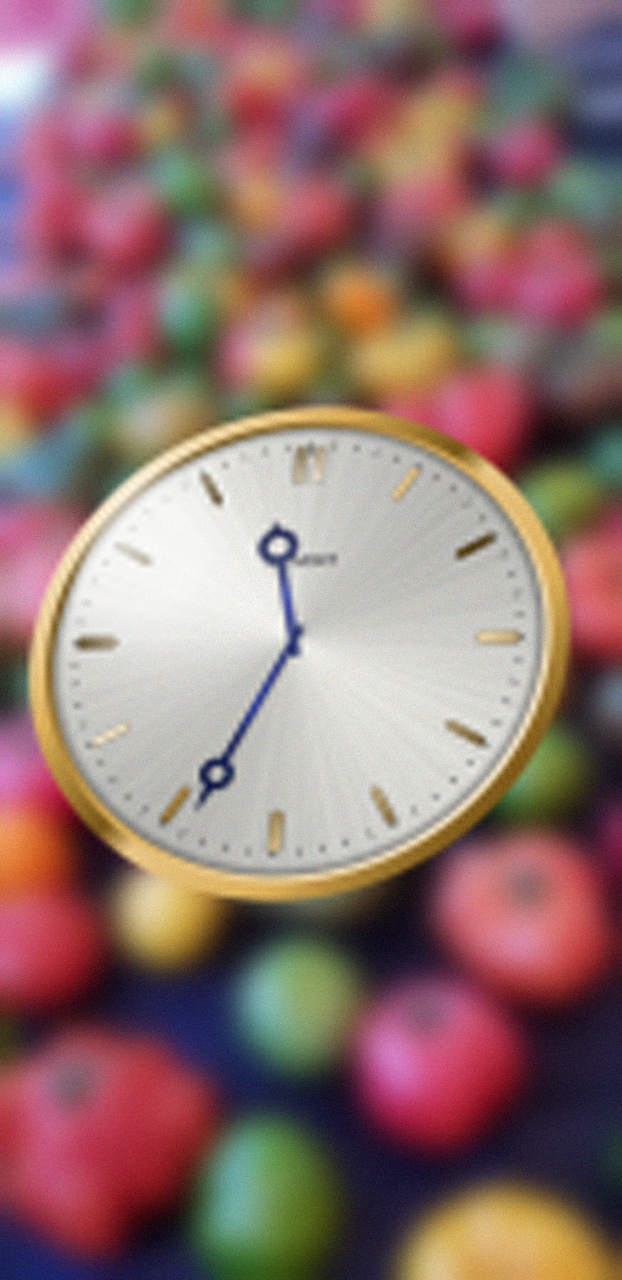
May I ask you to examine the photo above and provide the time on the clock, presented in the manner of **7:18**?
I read **11:34**
